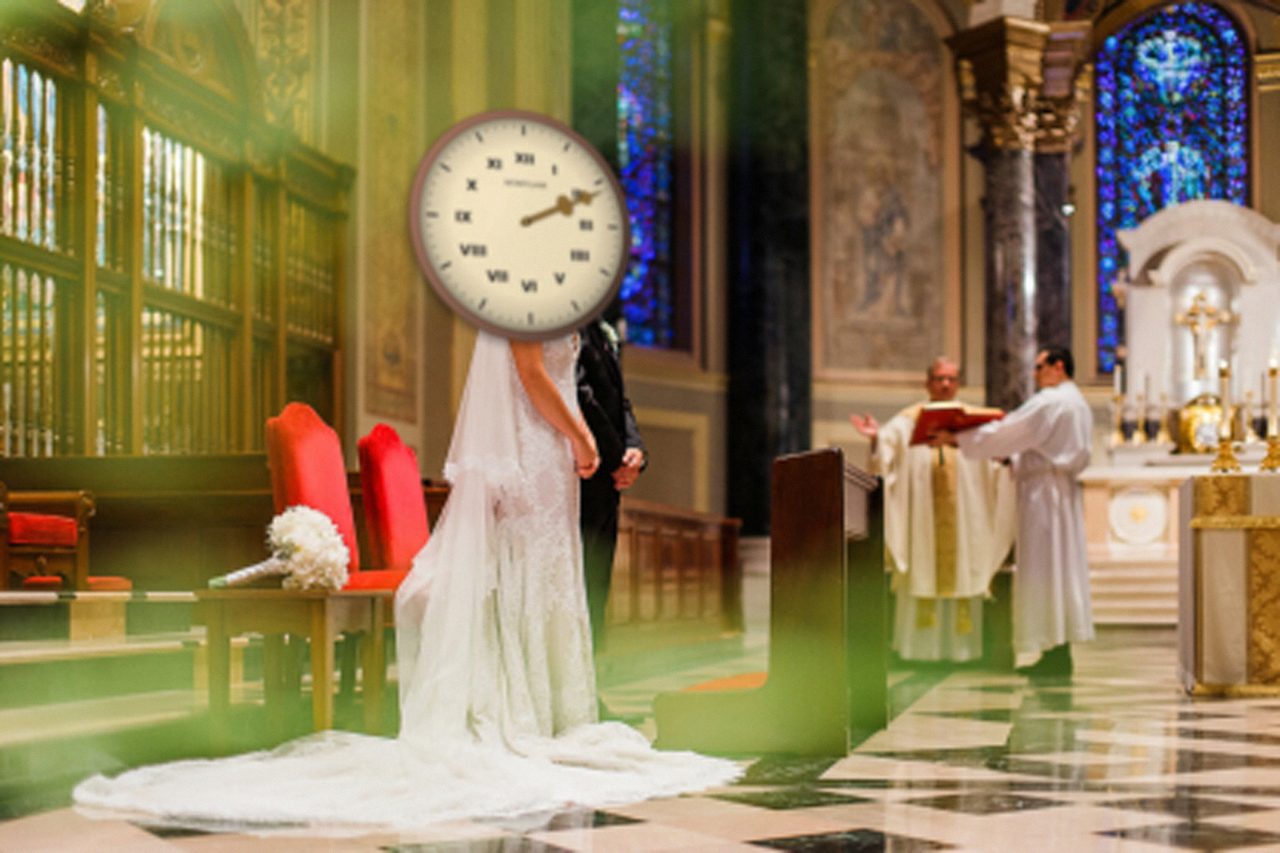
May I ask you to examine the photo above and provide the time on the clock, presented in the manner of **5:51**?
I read **2:11**
